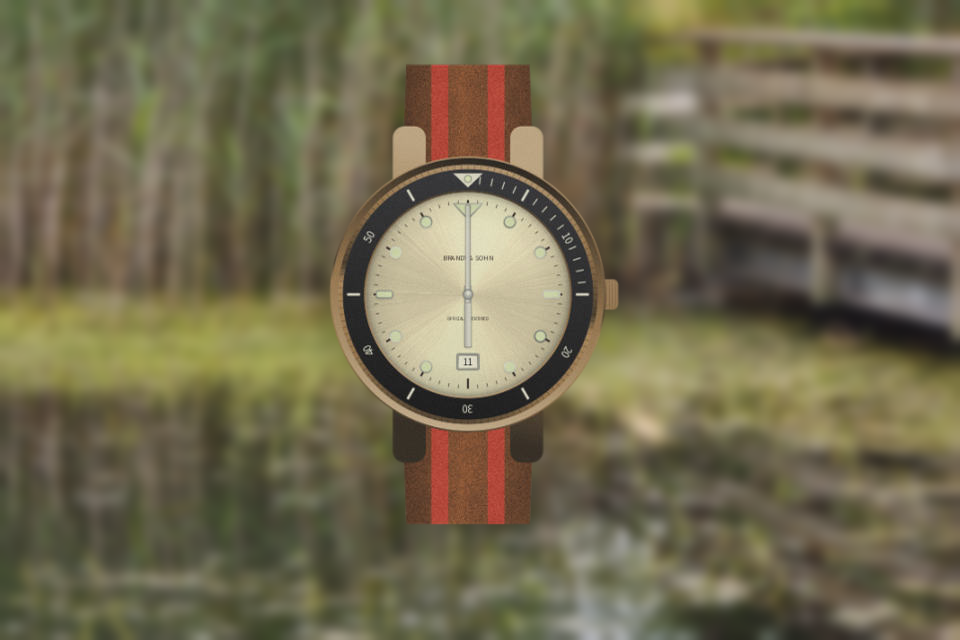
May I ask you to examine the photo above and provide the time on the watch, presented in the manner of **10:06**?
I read **6:00**
